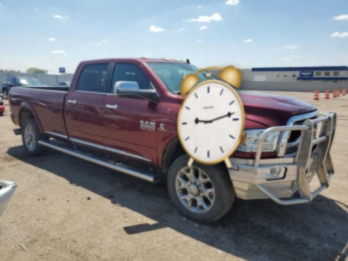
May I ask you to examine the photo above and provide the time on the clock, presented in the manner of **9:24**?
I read **9:13**
